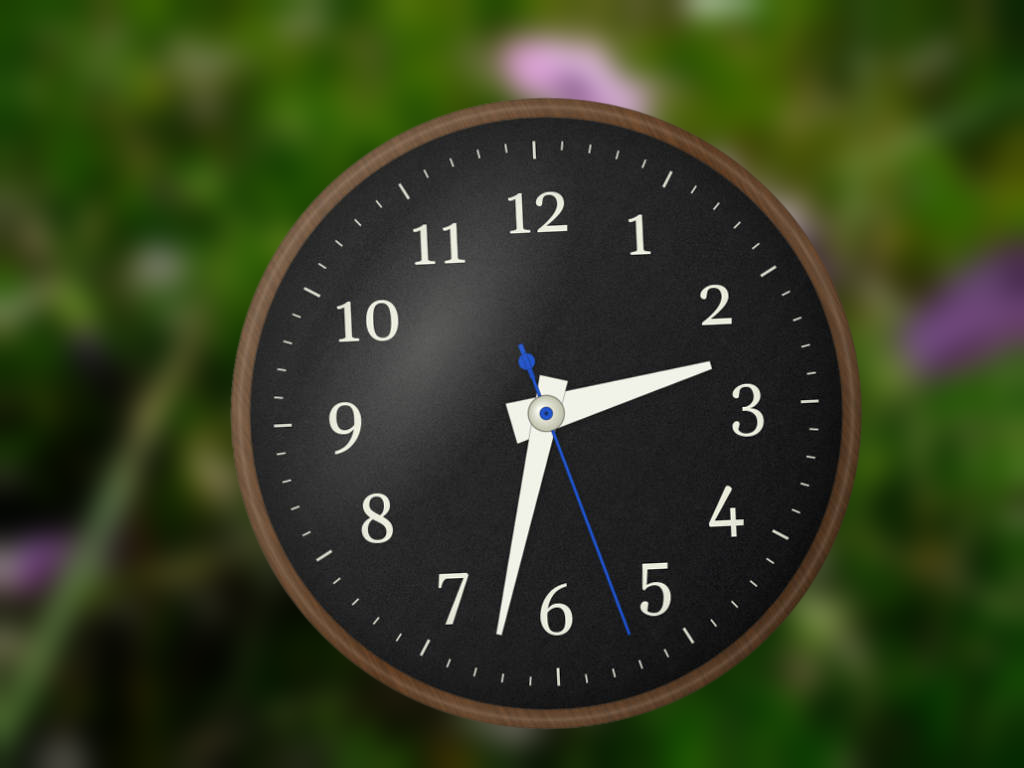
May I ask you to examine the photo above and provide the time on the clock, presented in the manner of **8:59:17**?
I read **2:32:27**
